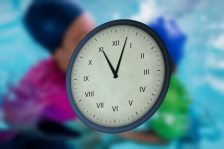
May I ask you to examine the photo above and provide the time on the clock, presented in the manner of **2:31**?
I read **11:03**
